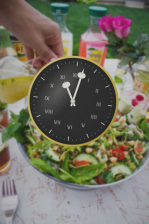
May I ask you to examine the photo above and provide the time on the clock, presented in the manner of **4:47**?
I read **11:02**
